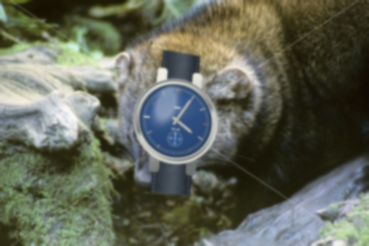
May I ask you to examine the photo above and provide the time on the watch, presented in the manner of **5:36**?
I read **4:05**
